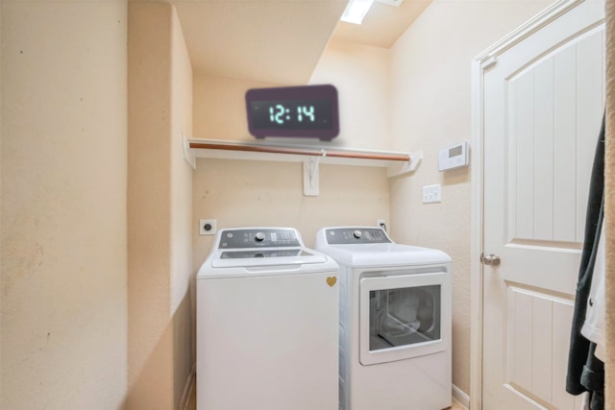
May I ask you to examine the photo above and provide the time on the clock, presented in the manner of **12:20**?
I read **12:14**
